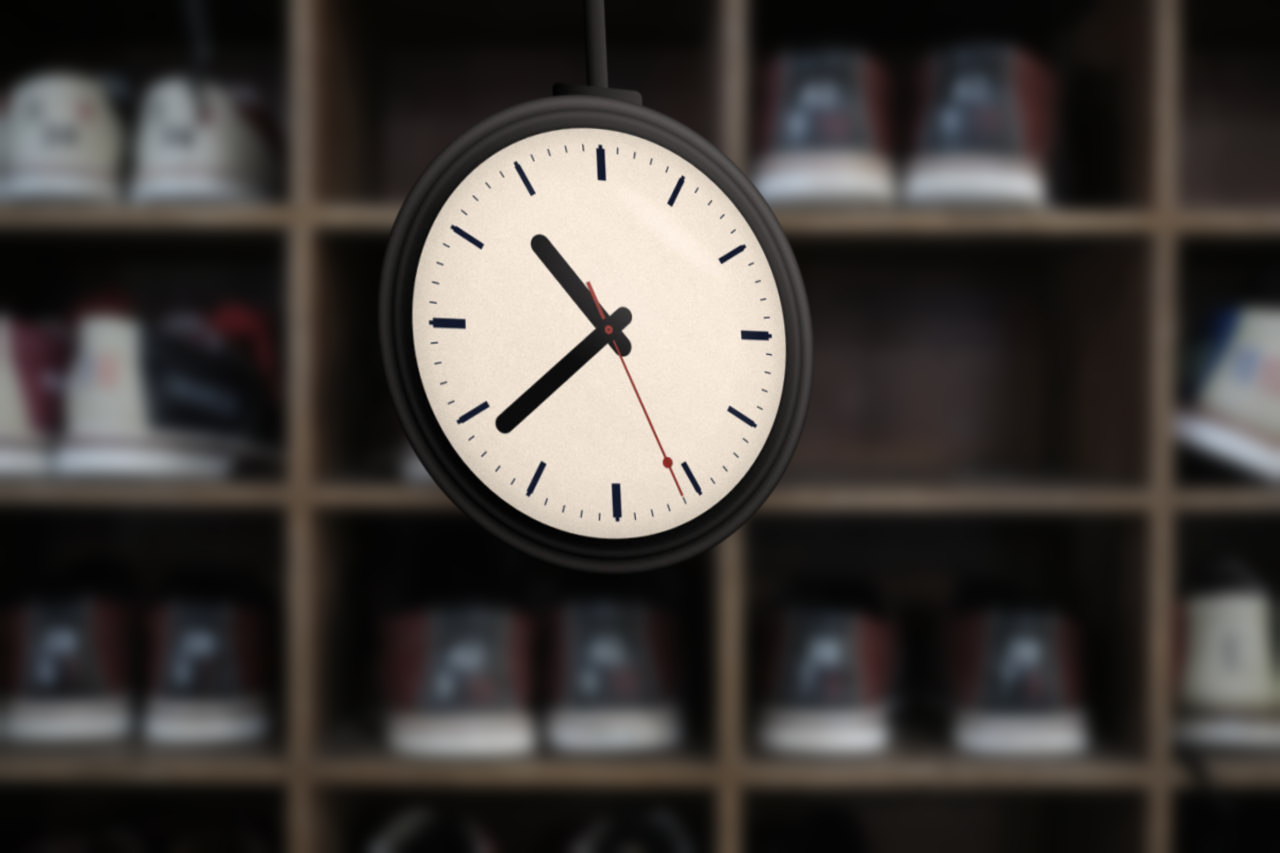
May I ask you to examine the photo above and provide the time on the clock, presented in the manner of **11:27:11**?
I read **10:38:26**
